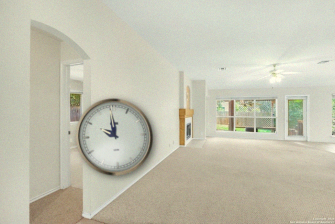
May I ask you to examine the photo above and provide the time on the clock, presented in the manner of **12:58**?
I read **9:59**
